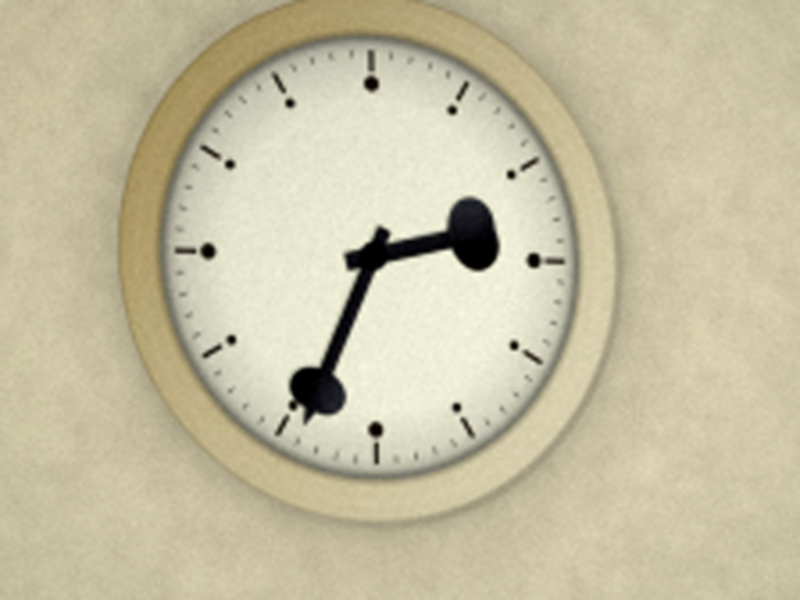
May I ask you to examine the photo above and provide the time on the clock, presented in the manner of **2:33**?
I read **2:34**
